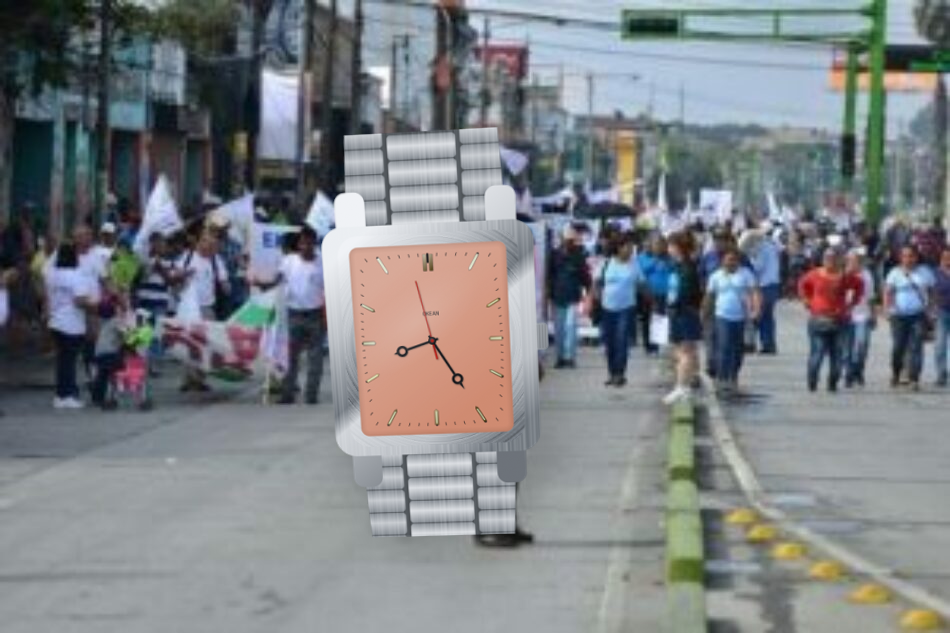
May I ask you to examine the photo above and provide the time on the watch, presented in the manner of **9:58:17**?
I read **8:24:58**
